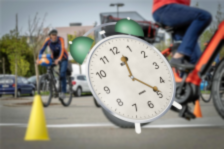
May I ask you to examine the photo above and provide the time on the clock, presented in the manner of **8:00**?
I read **12:24**
